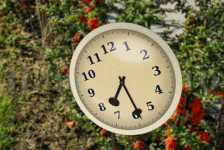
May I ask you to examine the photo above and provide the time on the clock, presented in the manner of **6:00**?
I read **7:29**
